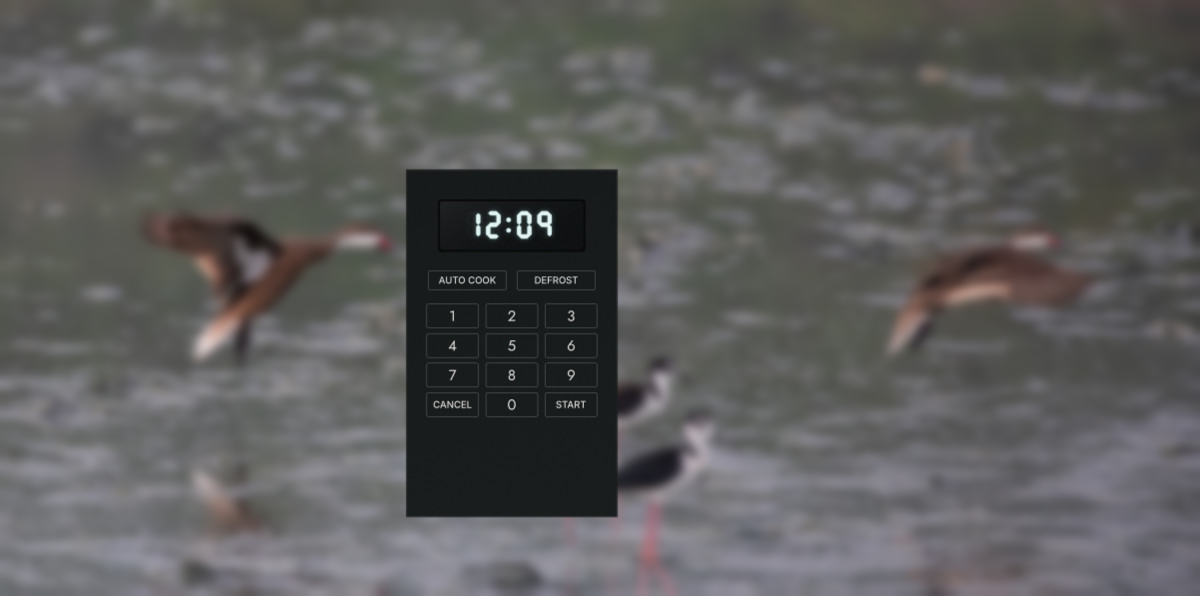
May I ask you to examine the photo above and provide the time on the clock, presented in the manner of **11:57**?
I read **12:09**
